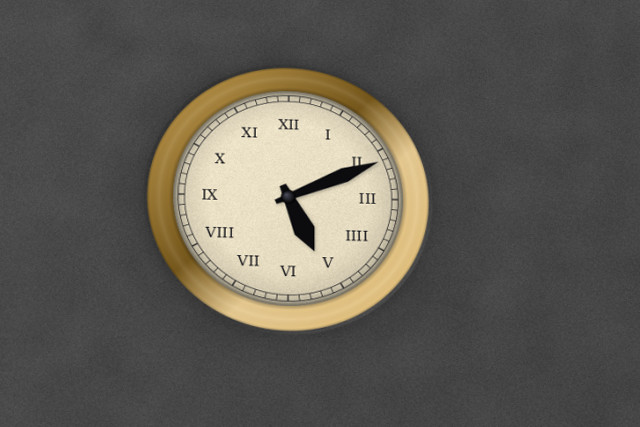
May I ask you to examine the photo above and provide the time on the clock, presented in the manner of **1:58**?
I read **5:11**
